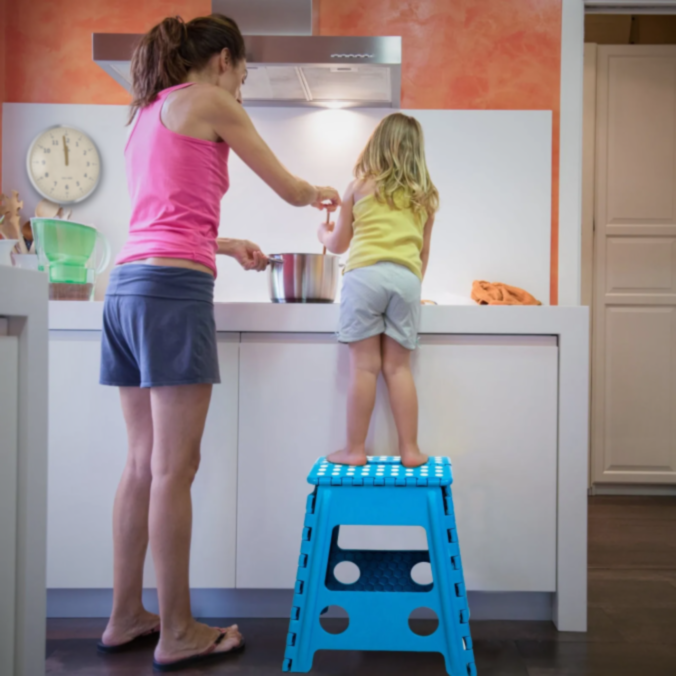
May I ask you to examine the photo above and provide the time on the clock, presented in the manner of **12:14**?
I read **11:59**
